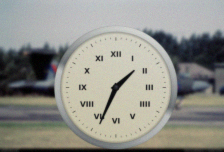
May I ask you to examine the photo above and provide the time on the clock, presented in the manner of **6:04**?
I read **1:34**
